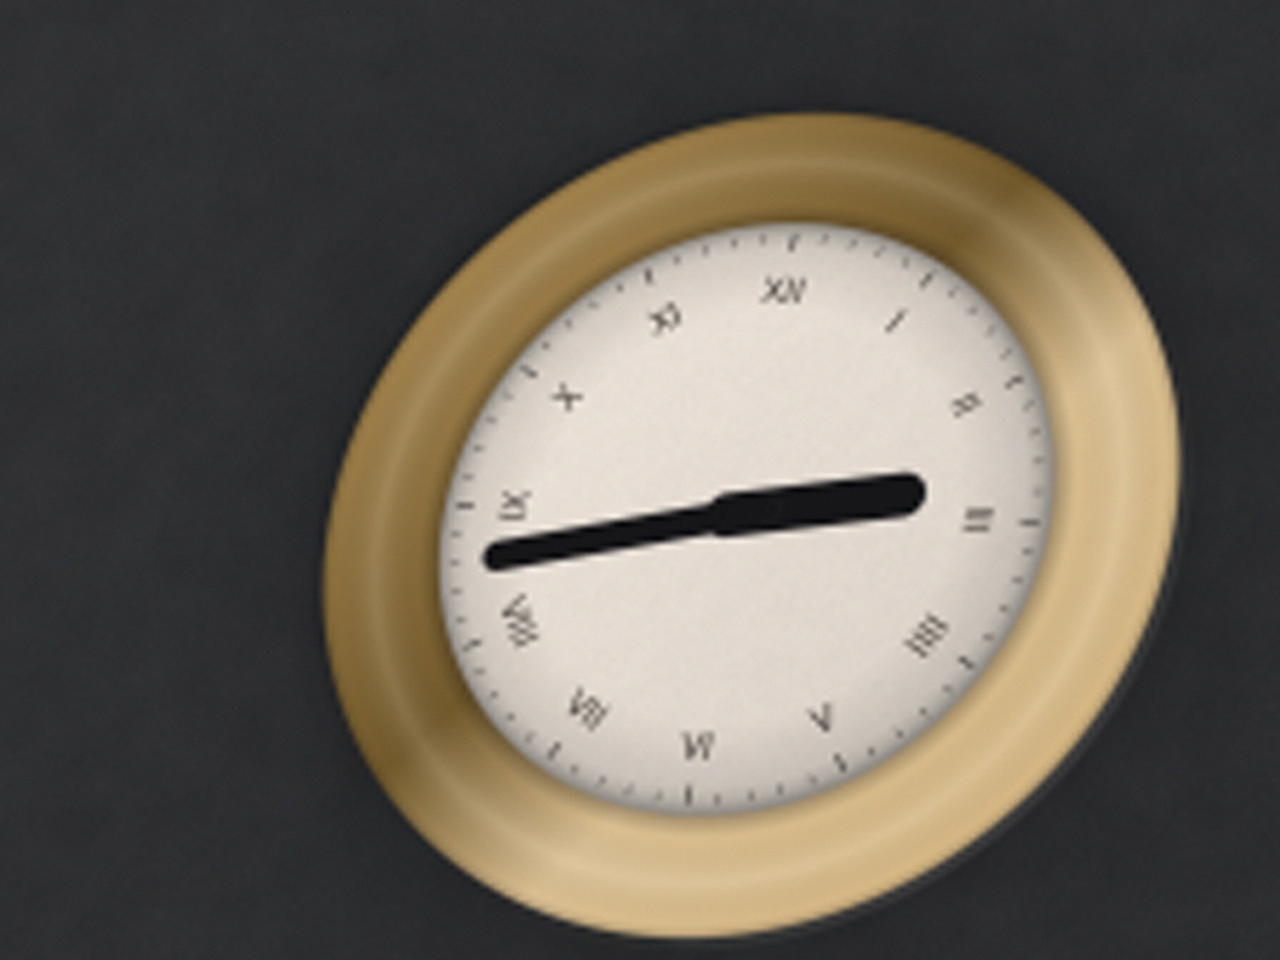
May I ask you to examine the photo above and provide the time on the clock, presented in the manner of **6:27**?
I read **2:43**
